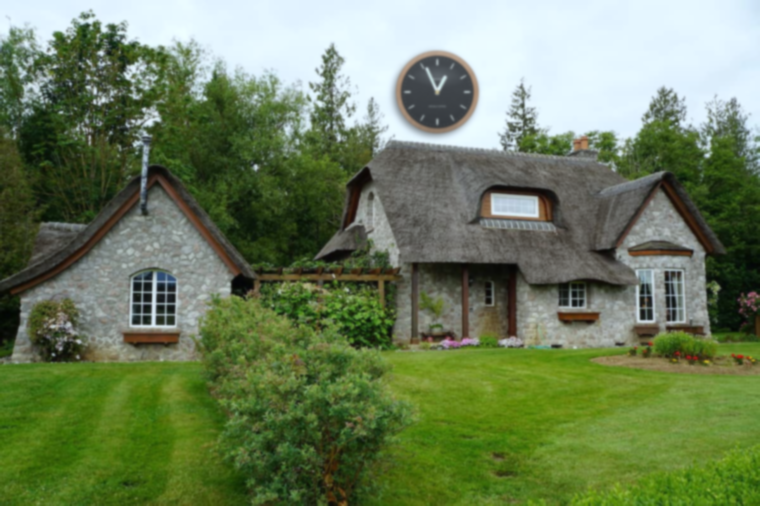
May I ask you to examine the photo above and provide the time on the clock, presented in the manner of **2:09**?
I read **12:56**
